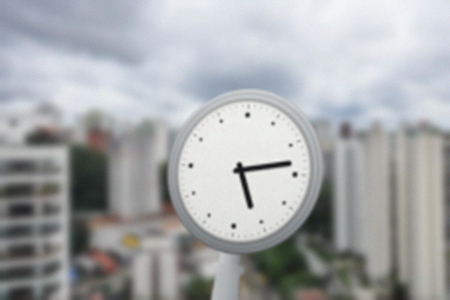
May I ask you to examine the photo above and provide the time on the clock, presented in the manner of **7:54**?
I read **5:13**
